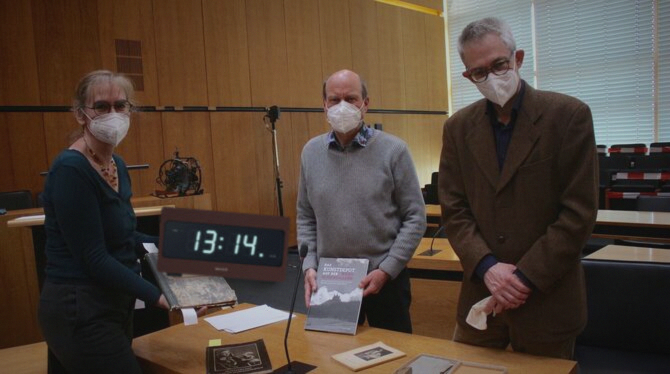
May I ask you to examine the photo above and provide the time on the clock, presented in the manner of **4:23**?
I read **13:14**
